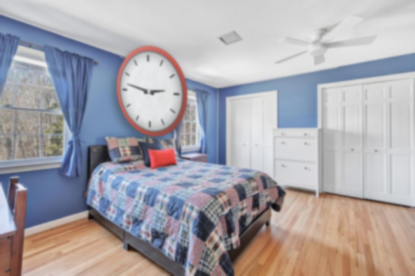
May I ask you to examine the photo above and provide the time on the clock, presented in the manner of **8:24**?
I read **2:47**
